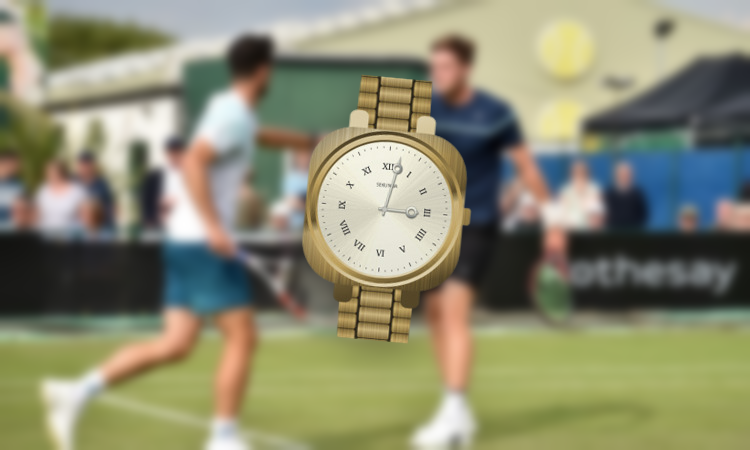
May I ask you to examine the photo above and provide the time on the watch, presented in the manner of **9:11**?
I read **3:02**
